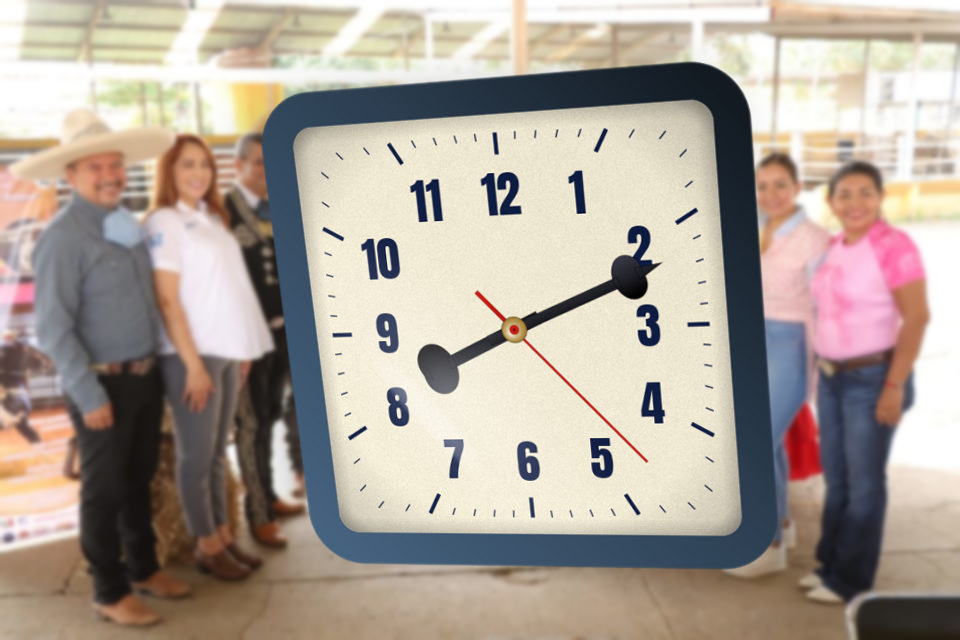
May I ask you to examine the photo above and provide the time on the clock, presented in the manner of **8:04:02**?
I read **8:11:23**
